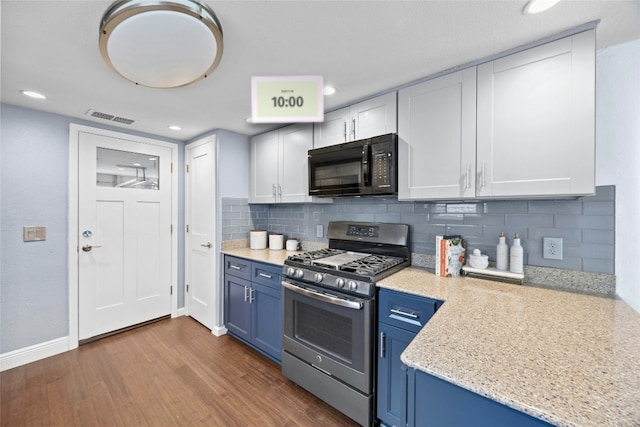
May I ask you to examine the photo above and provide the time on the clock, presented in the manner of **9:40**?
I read **10:00**
